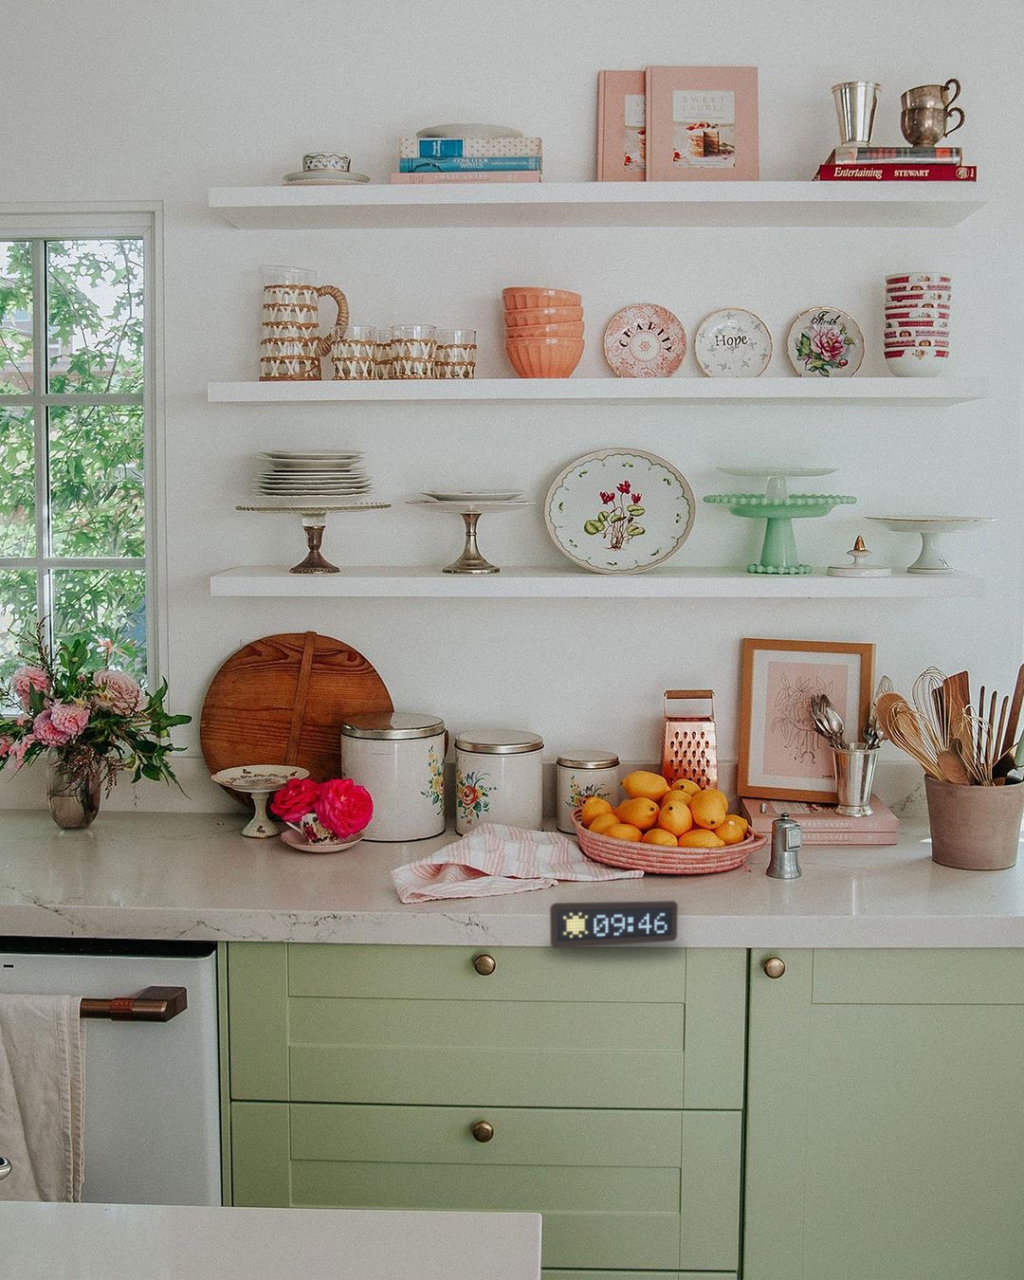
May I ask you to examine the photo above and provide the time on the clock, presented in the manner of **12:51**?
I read **9:46**
